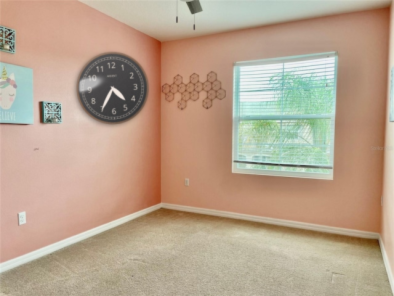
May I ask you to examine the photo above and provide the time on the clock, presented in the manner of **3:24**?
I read **4:35**
